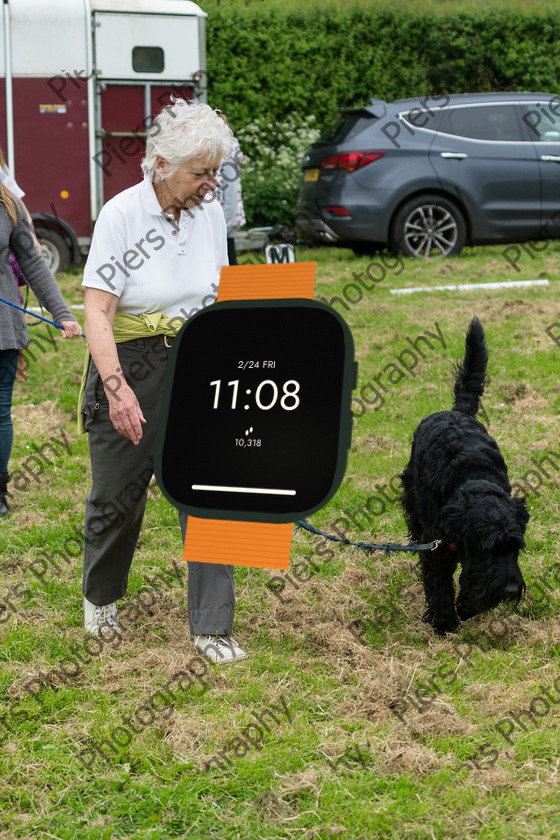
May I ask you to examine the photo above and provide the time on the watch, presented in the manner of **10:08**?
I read **11:08**
